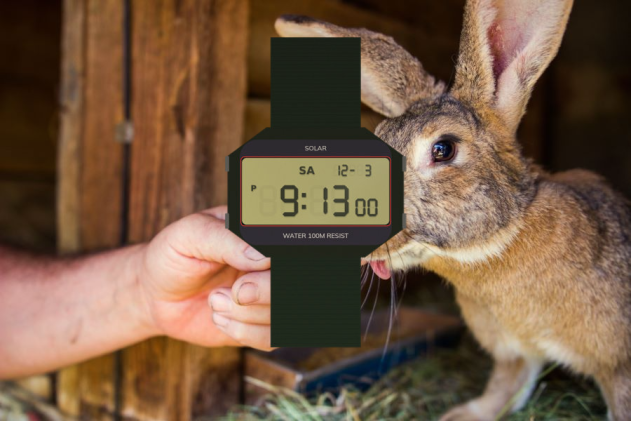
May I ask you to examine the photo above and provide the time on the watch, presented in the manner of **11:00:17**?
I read **9:13:00**
